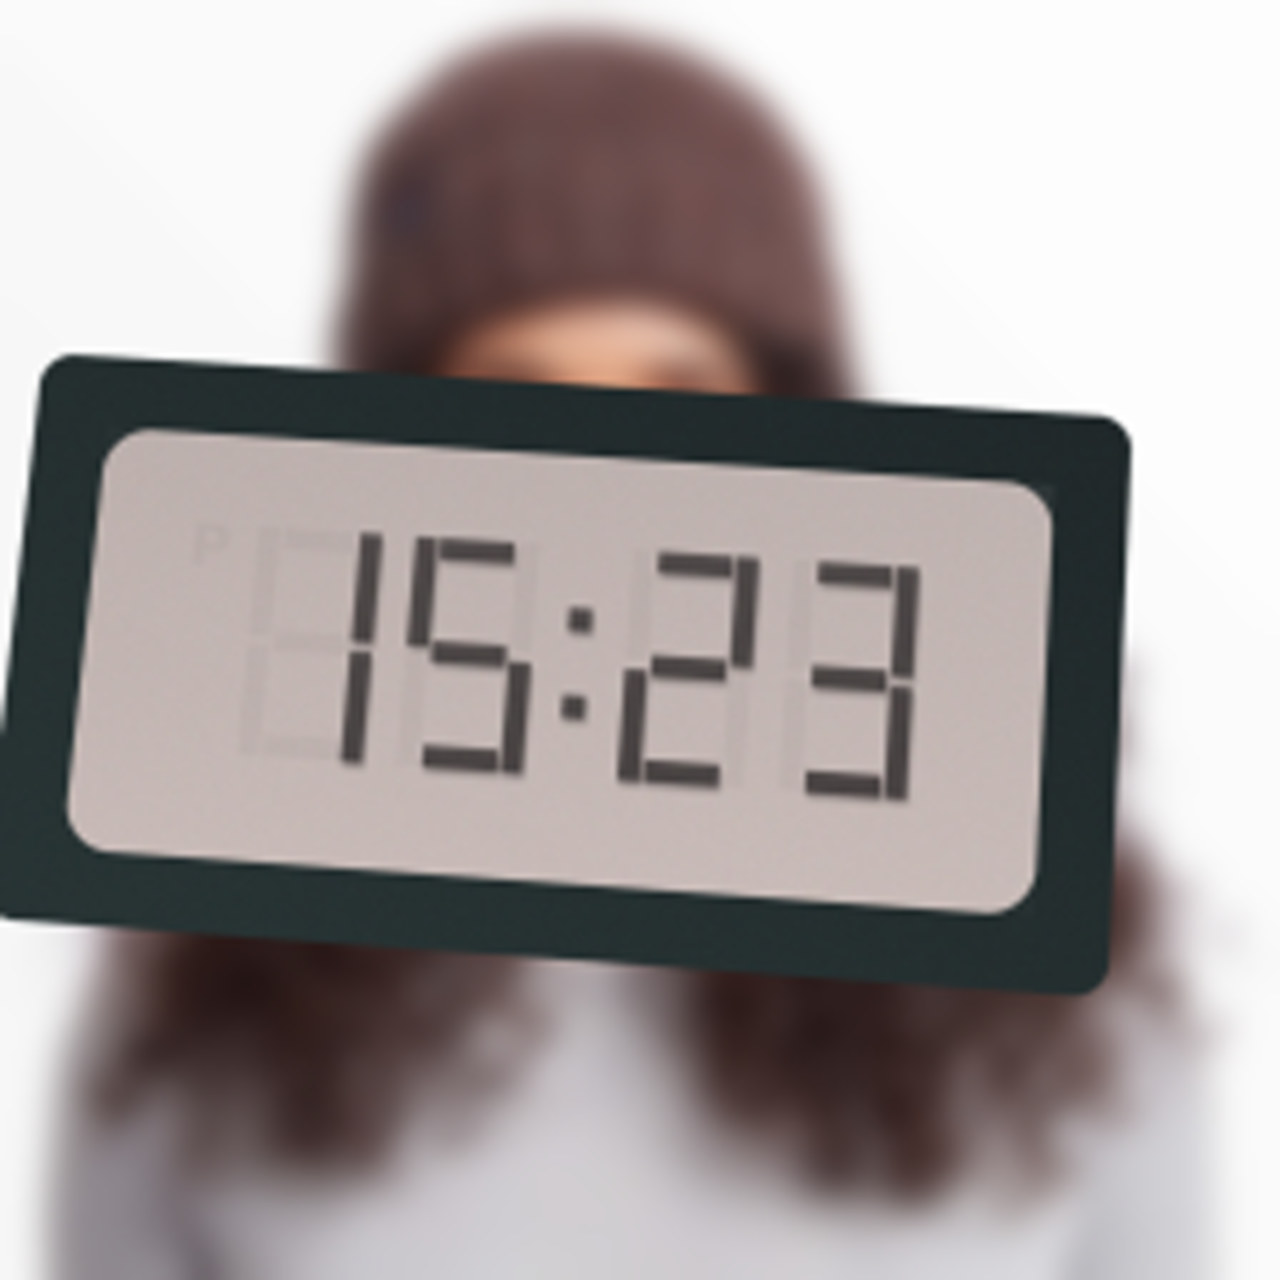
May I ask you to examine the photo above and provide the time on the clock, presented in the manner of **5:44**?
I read **15:23**
